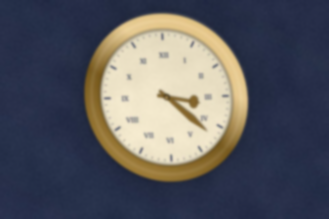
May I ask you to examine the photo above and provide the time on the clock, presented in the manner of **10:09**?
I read **3:22**
